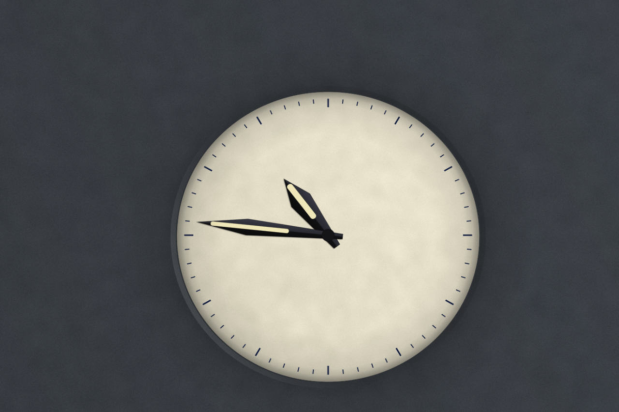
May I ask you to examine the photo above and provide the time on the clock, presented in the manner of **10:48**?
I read **10:46**
